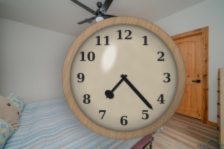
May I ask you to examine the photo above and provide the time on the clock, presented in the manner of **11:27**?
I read **7:23**
